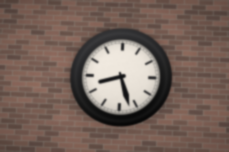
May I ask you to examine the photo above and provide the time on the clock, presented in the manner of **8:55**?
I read **8:27**
